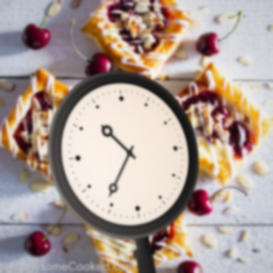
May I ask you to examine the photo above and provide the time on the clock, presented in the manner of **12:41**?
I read **10:36**
